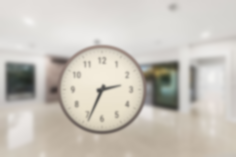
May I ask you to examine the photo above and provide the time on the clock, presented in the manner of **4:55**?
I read **2:34**
